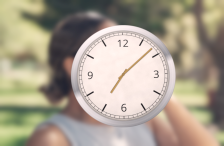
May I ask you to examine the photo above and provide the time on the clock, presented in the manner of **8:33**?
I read **7:08**
